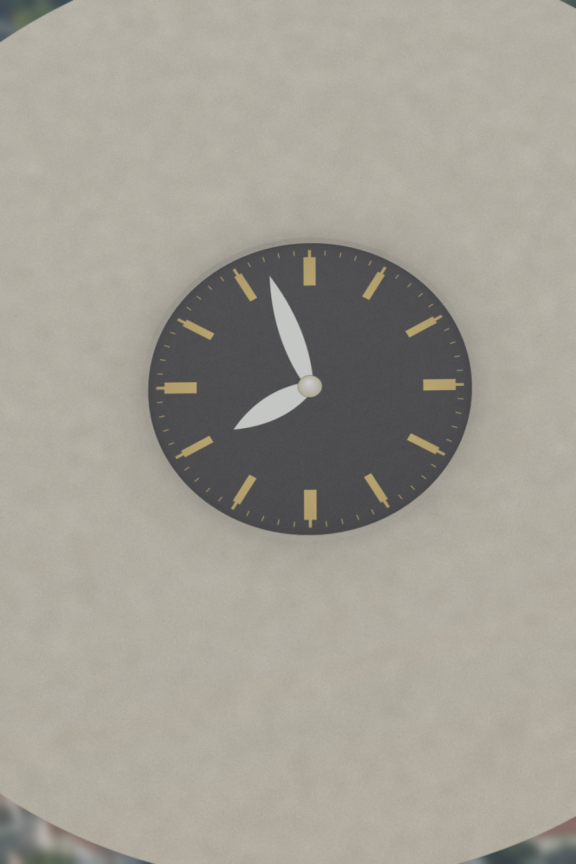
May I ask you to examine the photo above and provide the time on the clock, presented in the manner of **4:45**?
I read **7:57**
